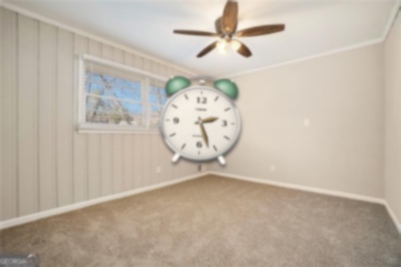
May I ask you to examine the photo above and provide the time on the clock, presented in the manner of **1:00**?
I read **2:27**
